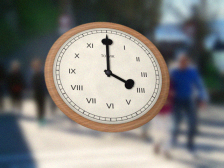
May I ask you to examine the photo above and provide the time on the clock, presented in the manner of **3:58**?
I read **4:00**
